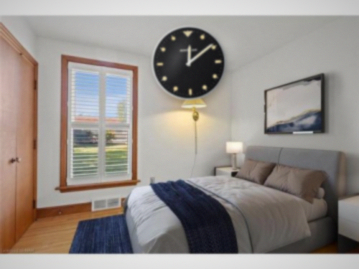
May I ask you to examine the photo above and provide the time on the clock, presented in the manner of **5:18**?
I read **12:09**
